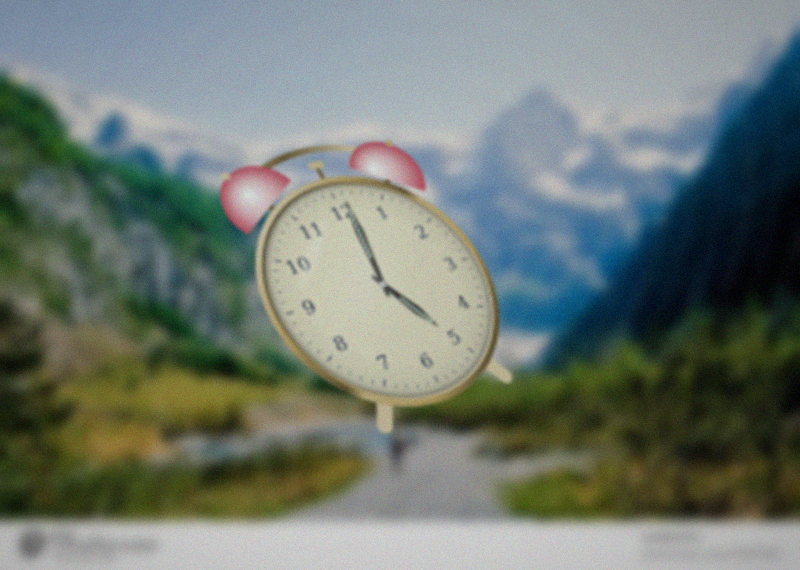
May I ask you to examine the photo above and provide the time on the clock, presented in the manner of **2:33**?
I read **5:01**
